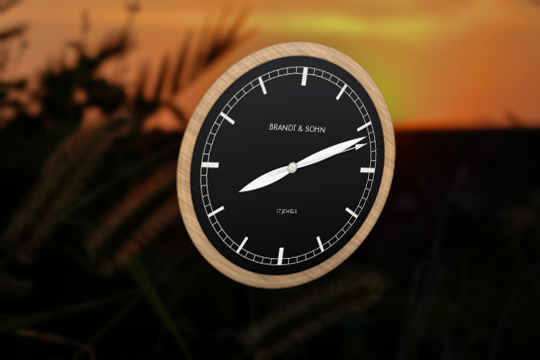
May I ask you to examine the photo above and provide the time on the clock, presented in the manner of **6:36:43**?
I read **8:11:12**
